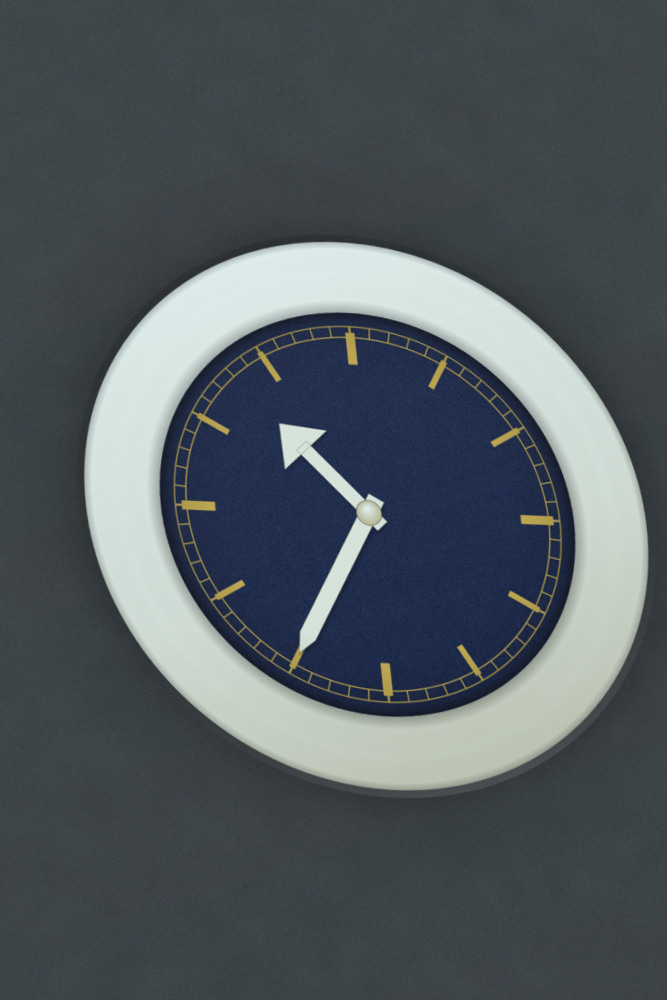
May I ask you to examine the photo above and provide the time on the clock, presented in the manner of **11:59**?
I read **10:35**
